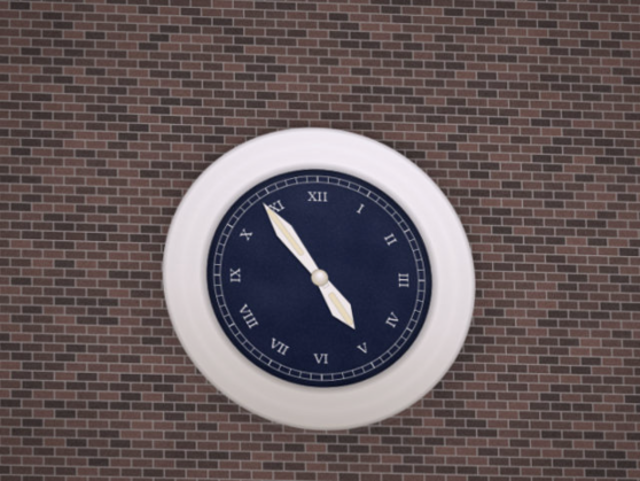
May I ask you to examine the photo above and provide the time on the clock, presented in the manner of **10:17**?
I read **4:54**
